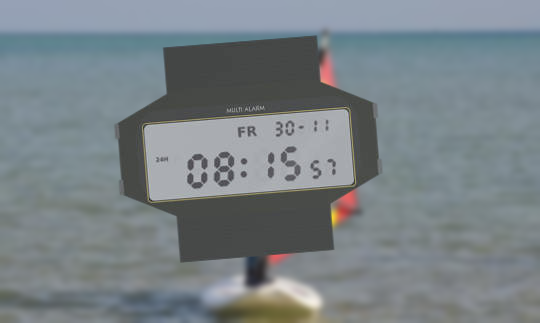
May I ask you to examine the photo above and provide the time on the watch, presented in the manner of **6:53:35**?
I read **8:15:57**
